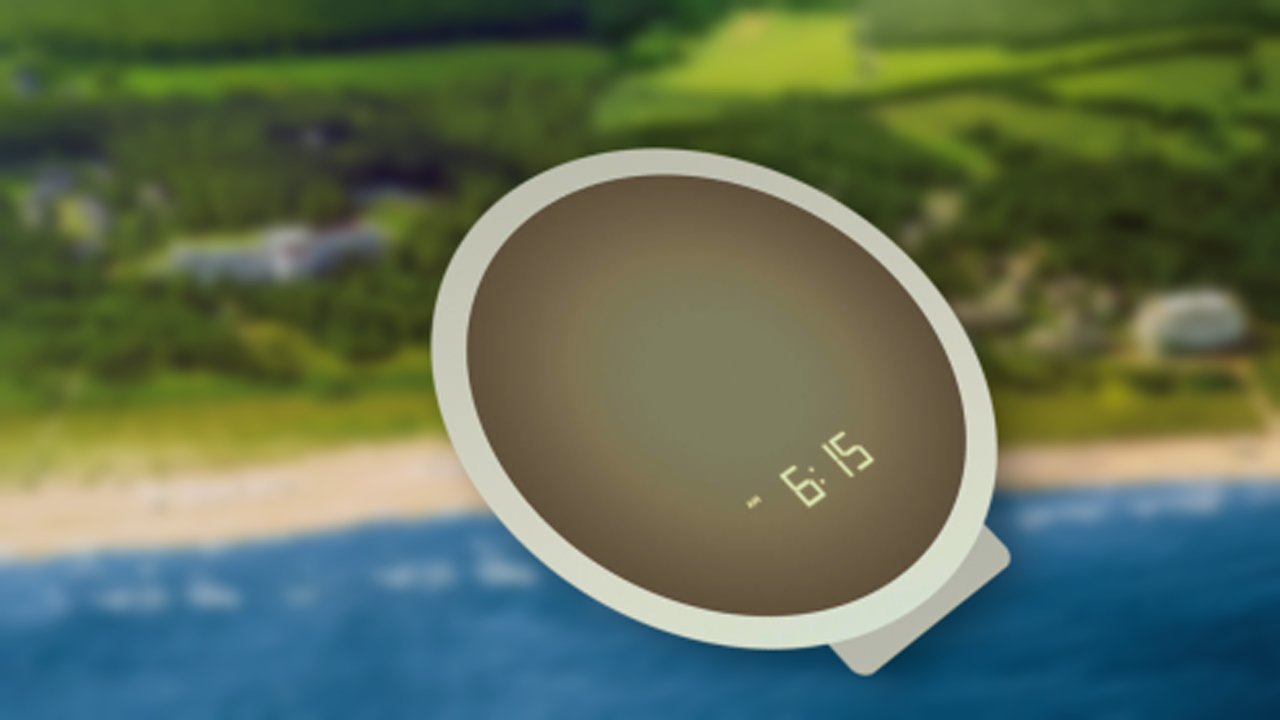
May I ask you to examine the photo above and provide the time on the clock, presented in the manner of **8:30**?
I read **6:15**
